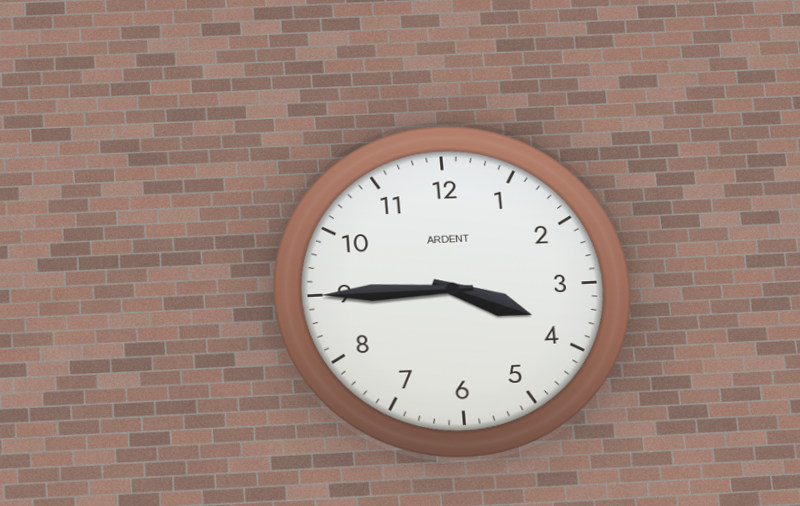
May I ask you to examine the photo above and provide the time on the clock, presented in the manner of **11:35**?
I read **3:45**
